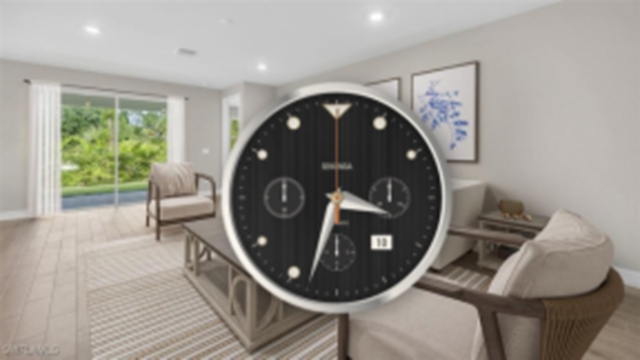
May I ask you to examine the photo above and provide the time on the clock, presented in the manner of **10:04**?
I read **3:33**
